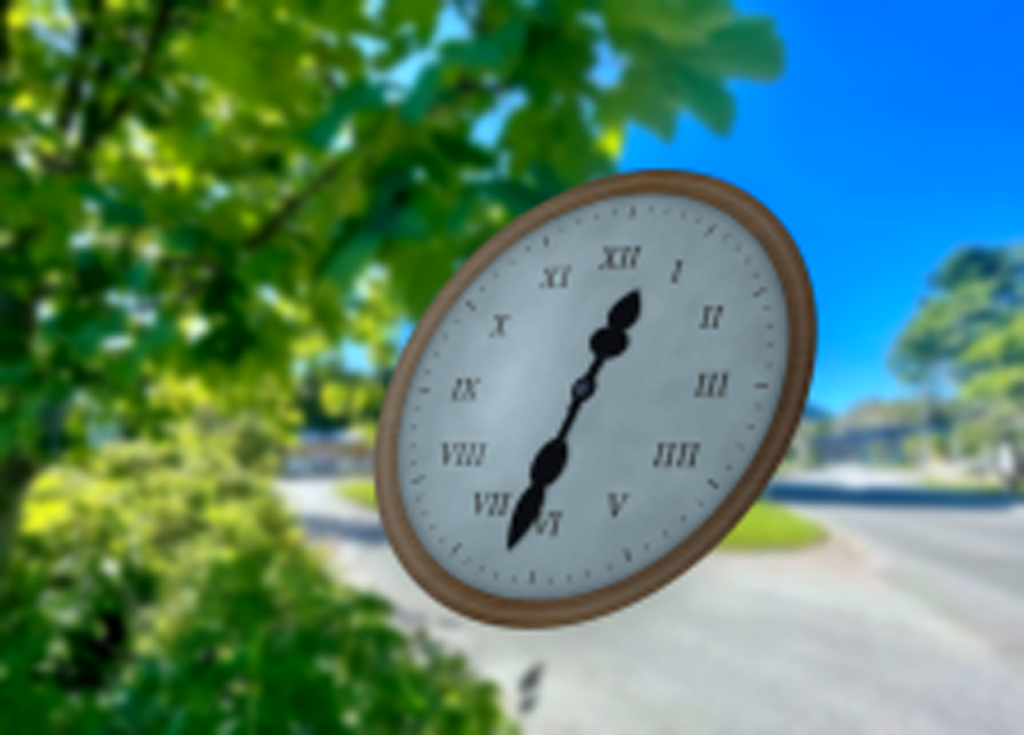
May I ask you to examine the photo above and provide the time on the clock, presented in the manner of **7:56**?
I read **12:32**
